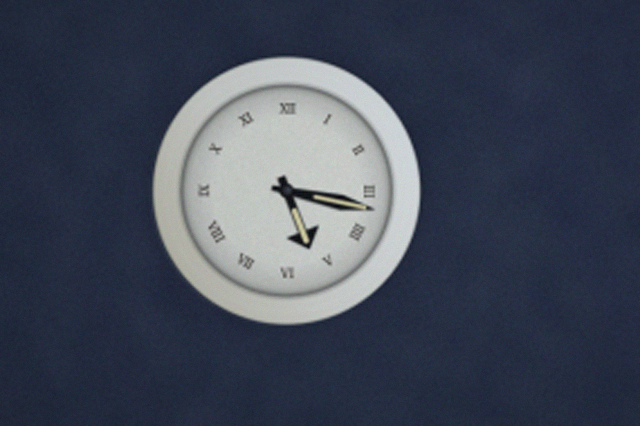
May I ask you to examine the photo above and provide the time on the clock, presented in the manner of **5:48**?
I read **5:17**
